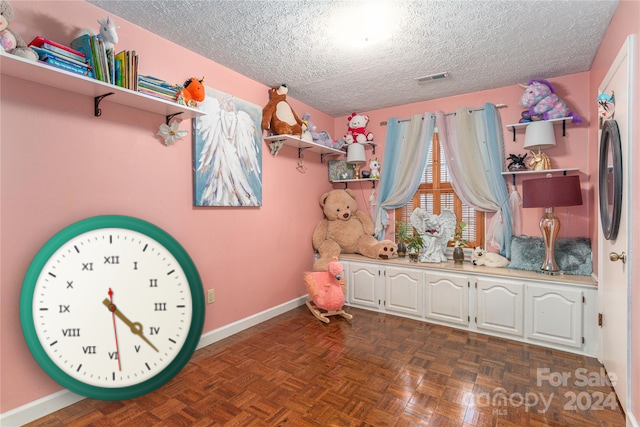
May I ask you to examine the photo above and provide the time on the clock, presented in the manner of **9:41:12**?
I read **4:22:29**
